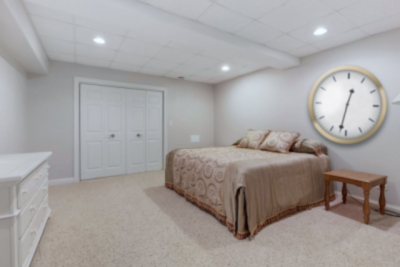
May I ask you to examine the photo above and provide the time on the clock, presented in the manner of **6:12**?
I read **12:32**
